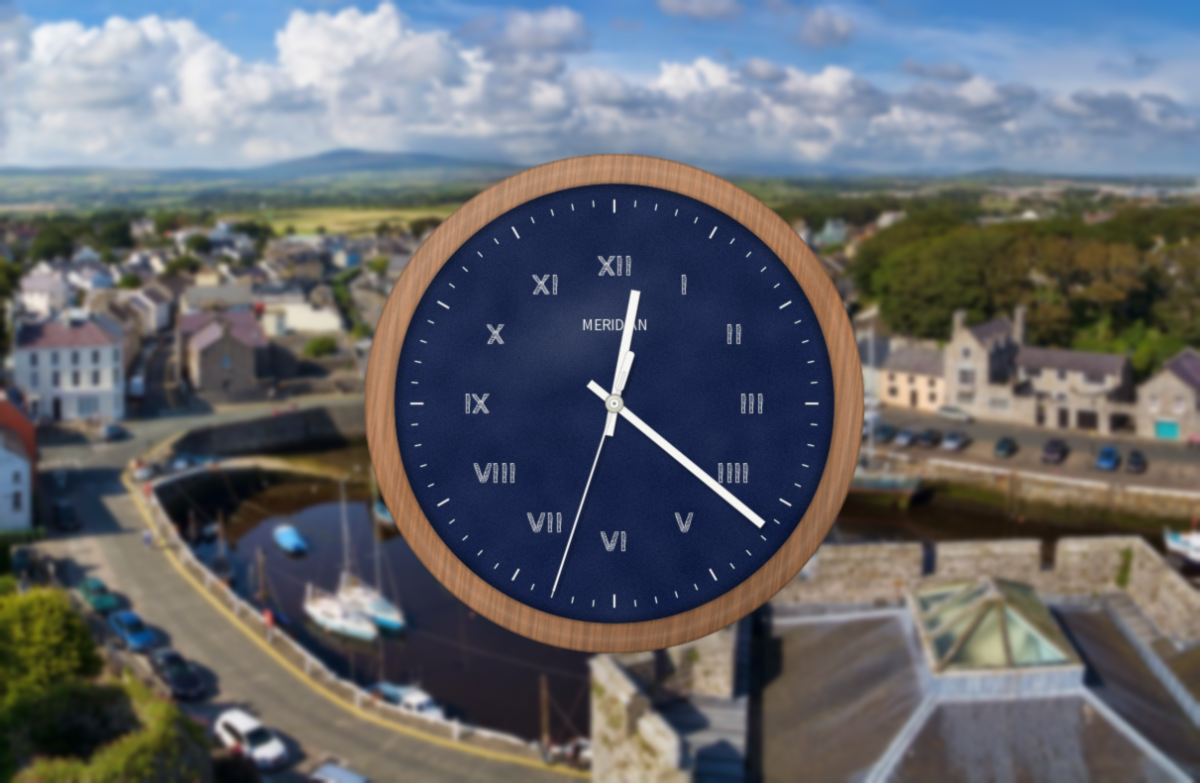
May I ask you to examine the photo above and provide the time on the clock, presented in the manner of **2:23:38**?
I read **12:21:33**
